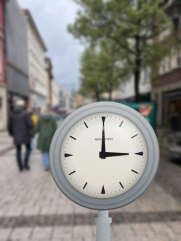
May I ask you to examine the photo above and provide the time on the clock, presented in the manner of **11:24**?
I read **3:00**
